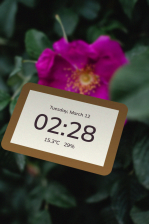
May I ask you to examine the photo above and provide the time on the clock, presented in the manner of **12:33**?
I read **2:28**
